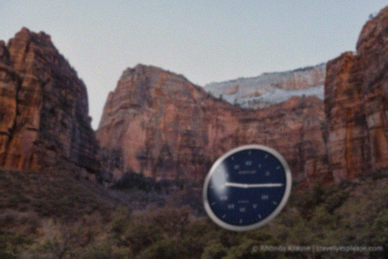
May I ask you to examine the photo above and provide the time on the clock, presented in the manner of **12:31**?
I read **9:15**
